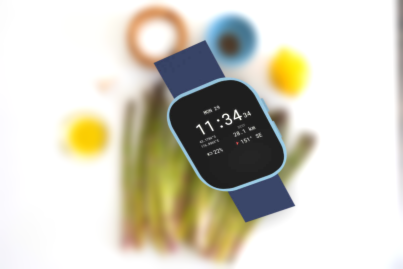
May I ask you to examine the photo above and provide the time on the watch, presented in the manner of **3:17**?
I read **11:34**
